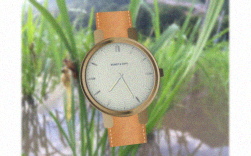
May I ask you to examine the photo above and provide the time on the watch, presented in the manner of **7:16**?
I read **7:26**
